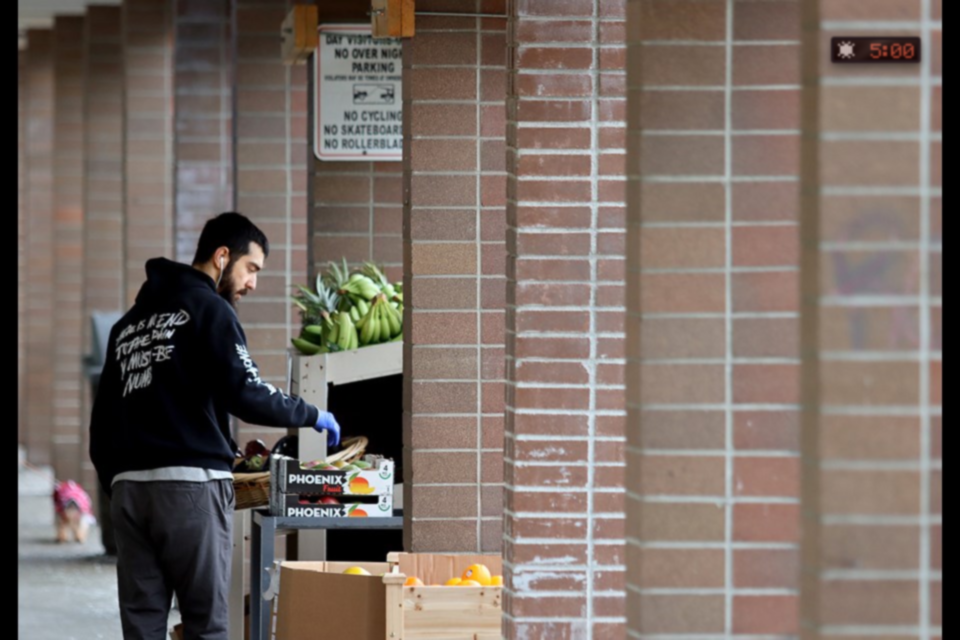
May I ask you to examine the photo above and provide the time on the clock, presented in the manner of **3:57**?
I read **5:00**
